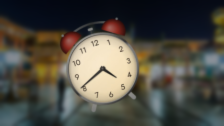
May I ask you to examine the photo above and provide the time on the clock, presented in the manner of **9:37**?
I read **4:41**
